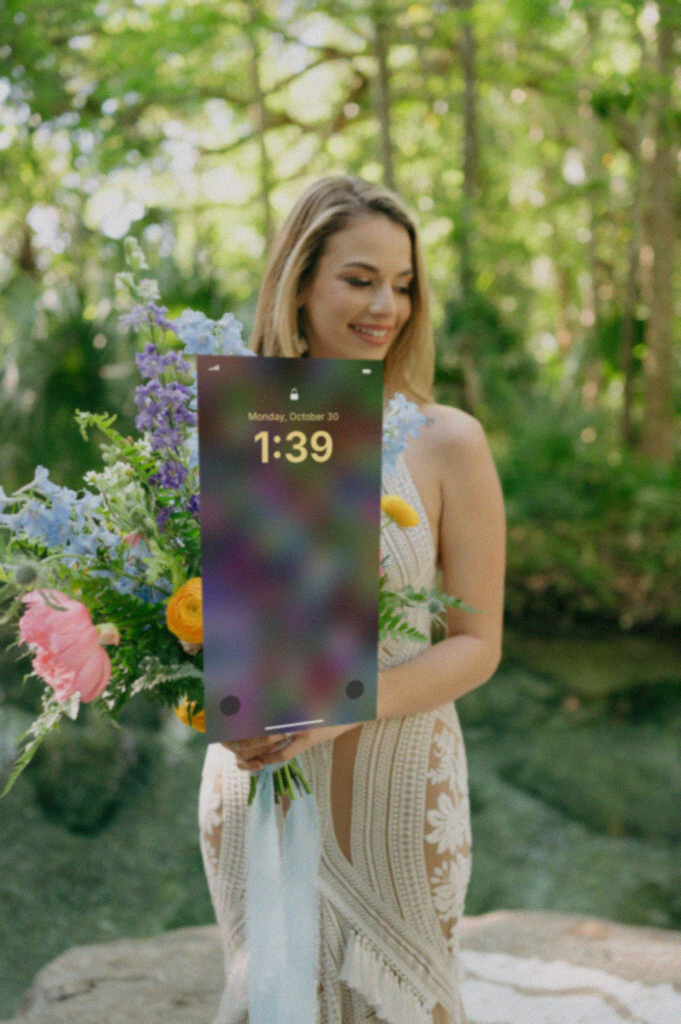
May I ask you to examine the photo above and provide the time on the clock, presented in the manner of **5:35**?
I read **1:39**
